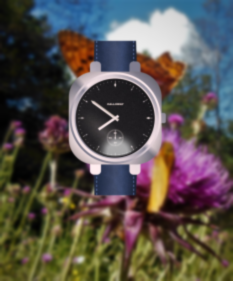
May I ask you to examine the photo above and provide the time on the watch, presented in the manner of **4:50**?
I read **7:51**
